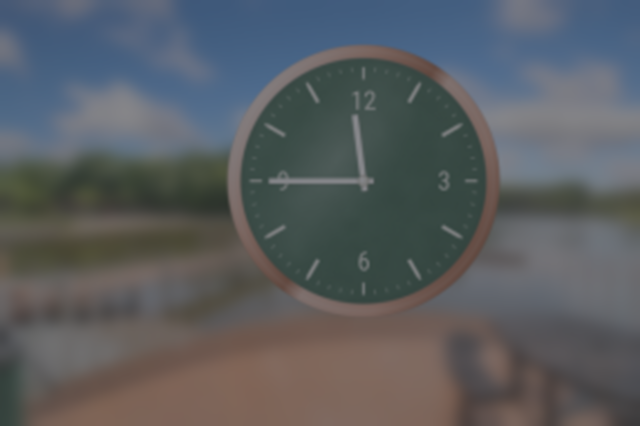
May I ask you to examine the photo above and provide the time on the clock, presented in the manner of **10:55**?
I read **11:45**
